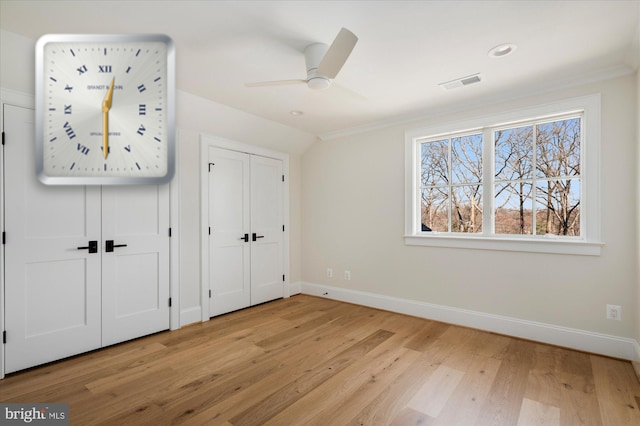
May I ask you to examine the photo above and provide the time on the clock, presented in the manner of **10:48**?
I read **12:30**
